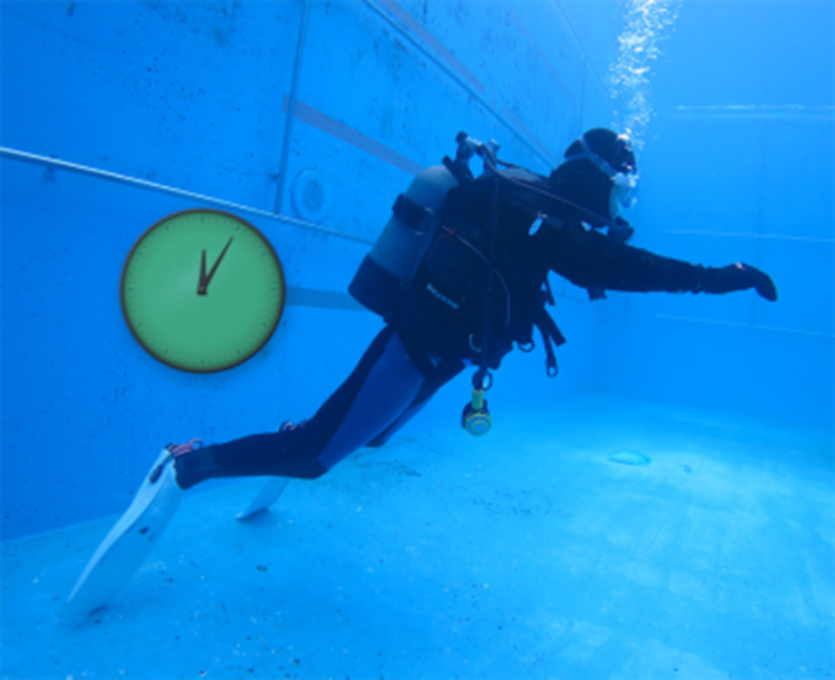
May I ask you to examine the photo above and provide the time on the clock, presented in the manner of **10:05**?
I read **12:05**
